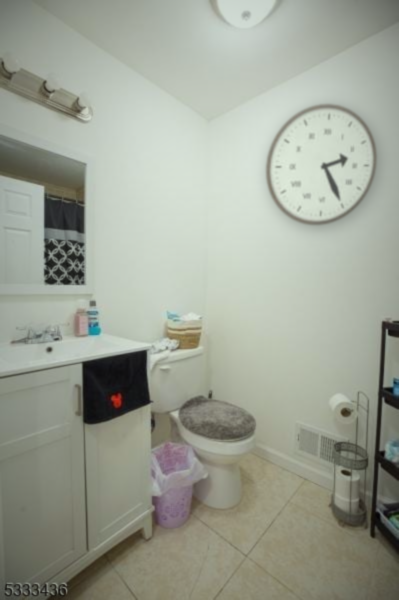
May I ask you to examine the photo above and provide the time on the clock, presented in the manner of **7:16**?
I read **2:25**
